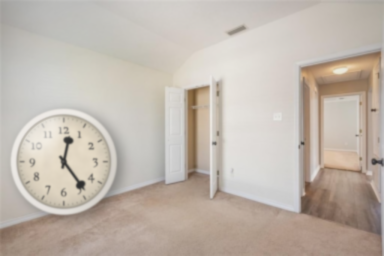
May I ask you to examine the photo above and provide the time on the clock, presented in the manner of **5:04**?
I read **12:24**
